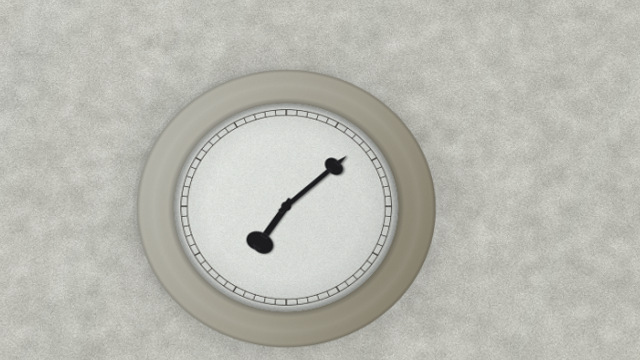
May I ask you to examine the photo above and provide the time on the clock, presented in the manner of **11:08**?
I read **7:08**
